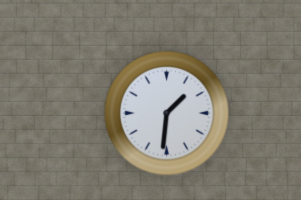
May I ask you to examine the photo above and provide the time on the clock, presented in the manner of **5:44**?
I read **1:31**
